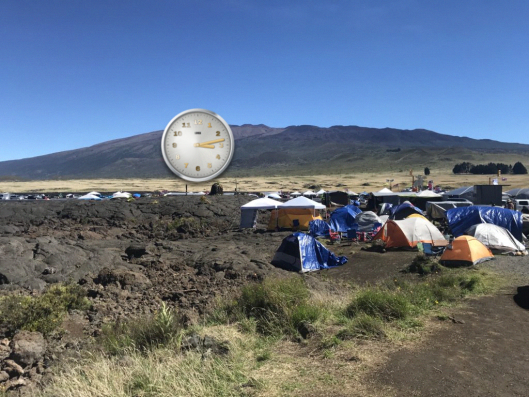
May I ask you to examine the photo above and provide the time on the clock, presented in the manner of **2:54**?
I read **3:13**
